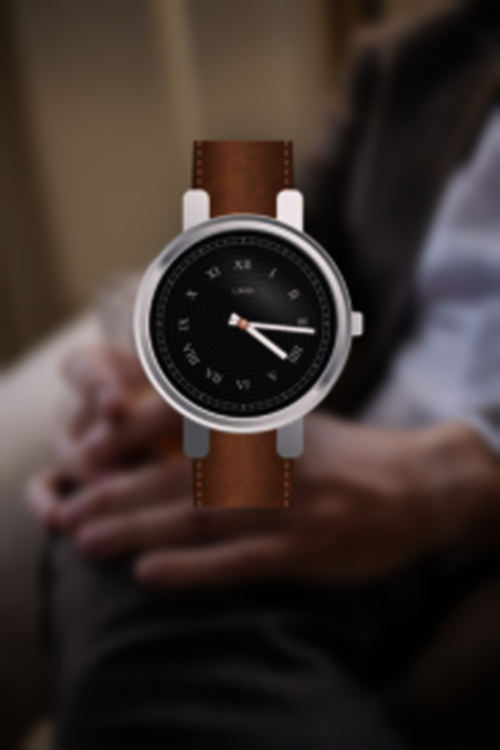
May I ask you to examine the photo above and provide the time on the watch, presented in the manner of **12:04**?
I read **4:16**
